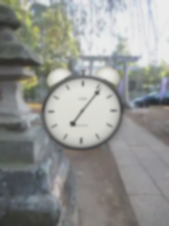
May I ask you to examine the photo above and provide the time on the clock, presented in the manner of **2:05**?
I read **7:06**
